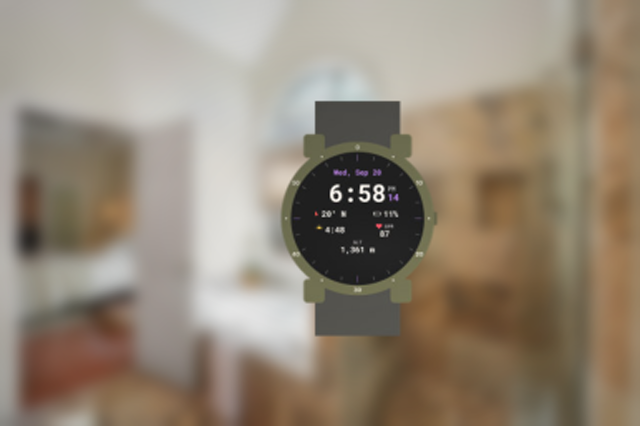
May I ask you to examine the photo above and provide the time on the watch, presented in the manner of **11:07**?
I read **6:58**
